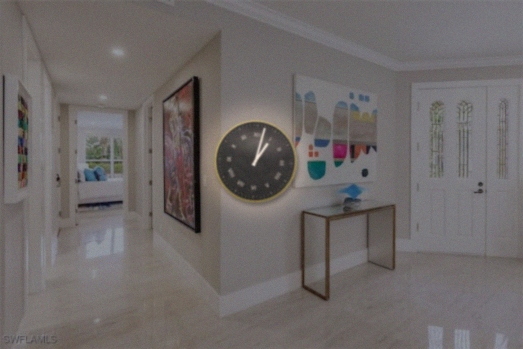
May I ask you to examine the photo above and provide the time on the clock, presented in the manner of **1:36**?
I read **1:02**
